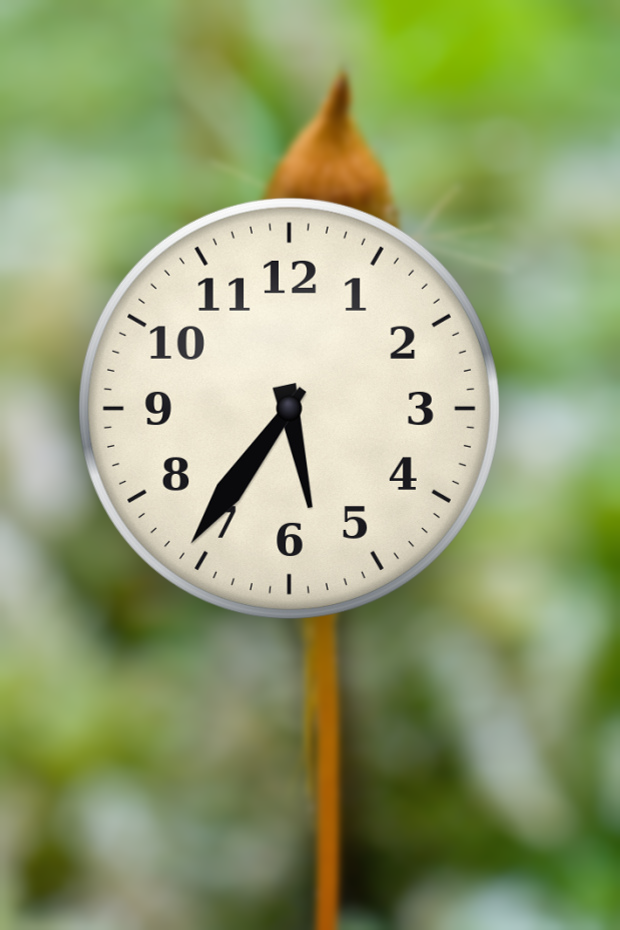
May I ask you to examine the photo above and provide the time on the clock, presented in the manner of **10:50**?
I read **5:36**
